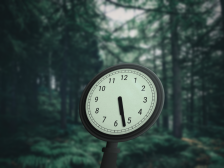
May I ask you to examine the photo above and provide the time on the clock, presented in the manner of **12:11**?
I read **5:27**
